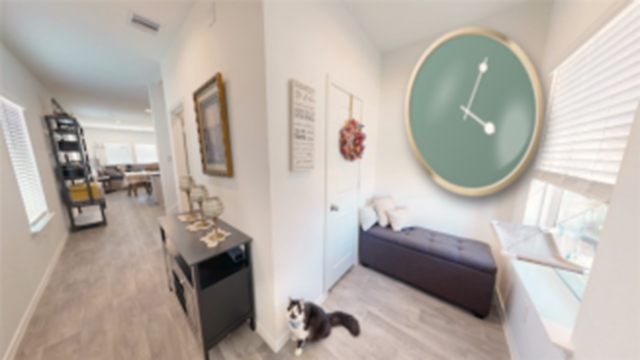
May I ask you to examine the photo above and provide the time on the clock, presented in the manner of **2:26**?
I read **4:04**
